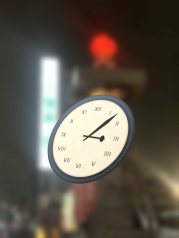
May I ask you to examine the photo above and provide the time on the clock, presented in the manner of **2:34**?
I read **3:07**
